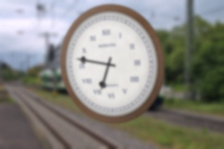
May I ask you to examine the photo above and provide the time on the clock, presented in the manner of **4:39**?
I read **6:47**
